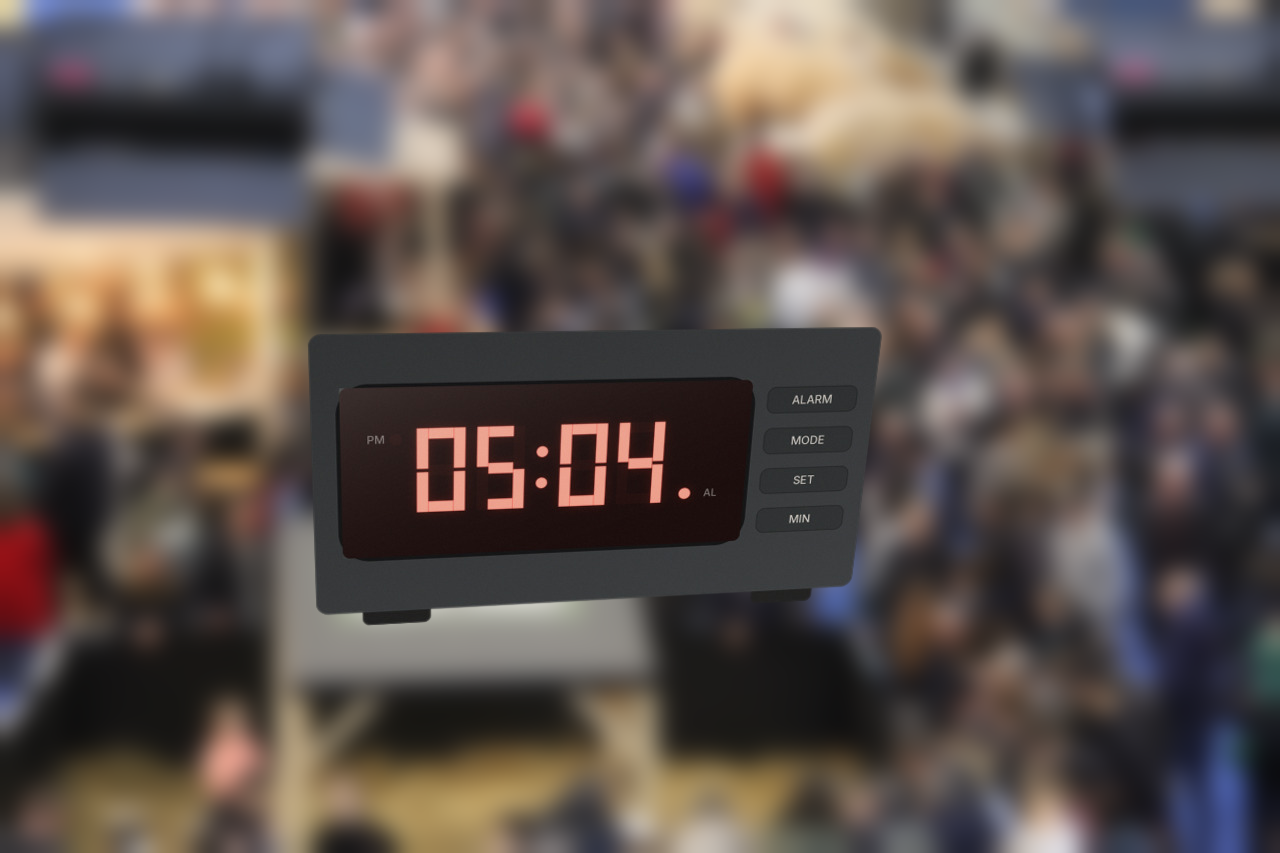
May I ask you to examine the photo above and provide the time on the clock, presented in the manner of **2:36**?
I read **5:04**
